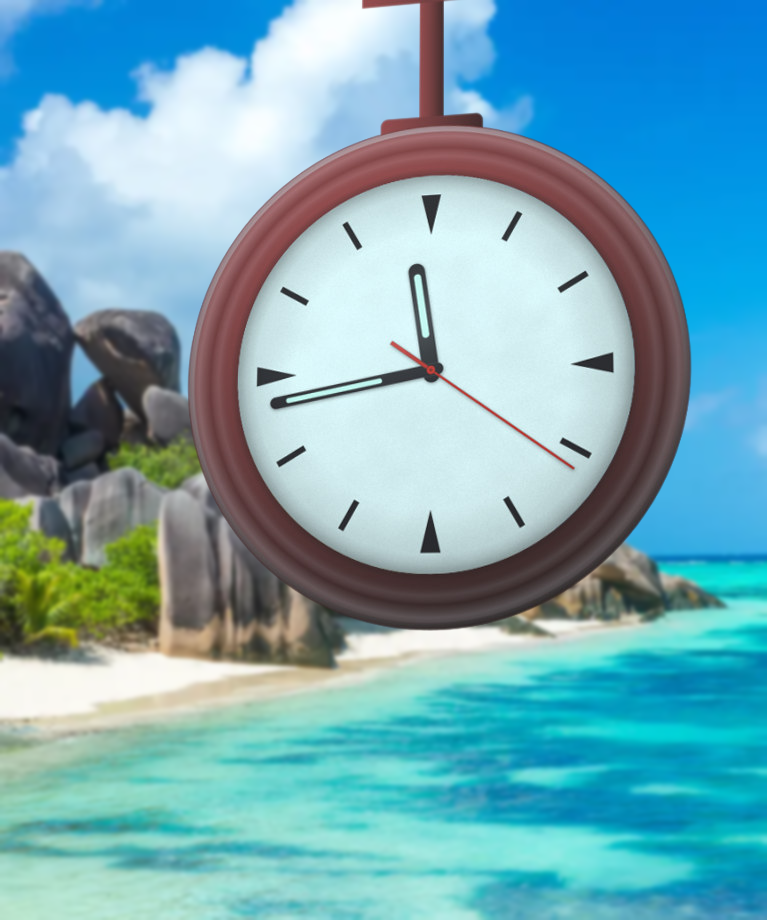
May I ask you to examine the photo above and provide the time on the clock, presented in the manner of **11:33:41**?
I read **11:43:21**
